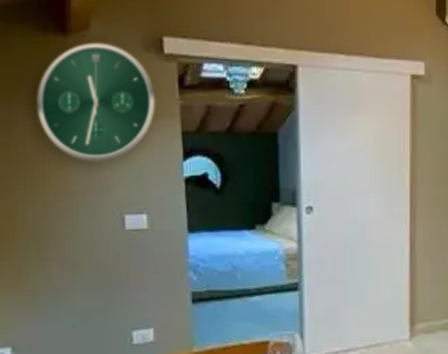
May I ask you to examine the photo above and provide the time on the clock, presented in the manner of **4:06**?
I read **11:32**
